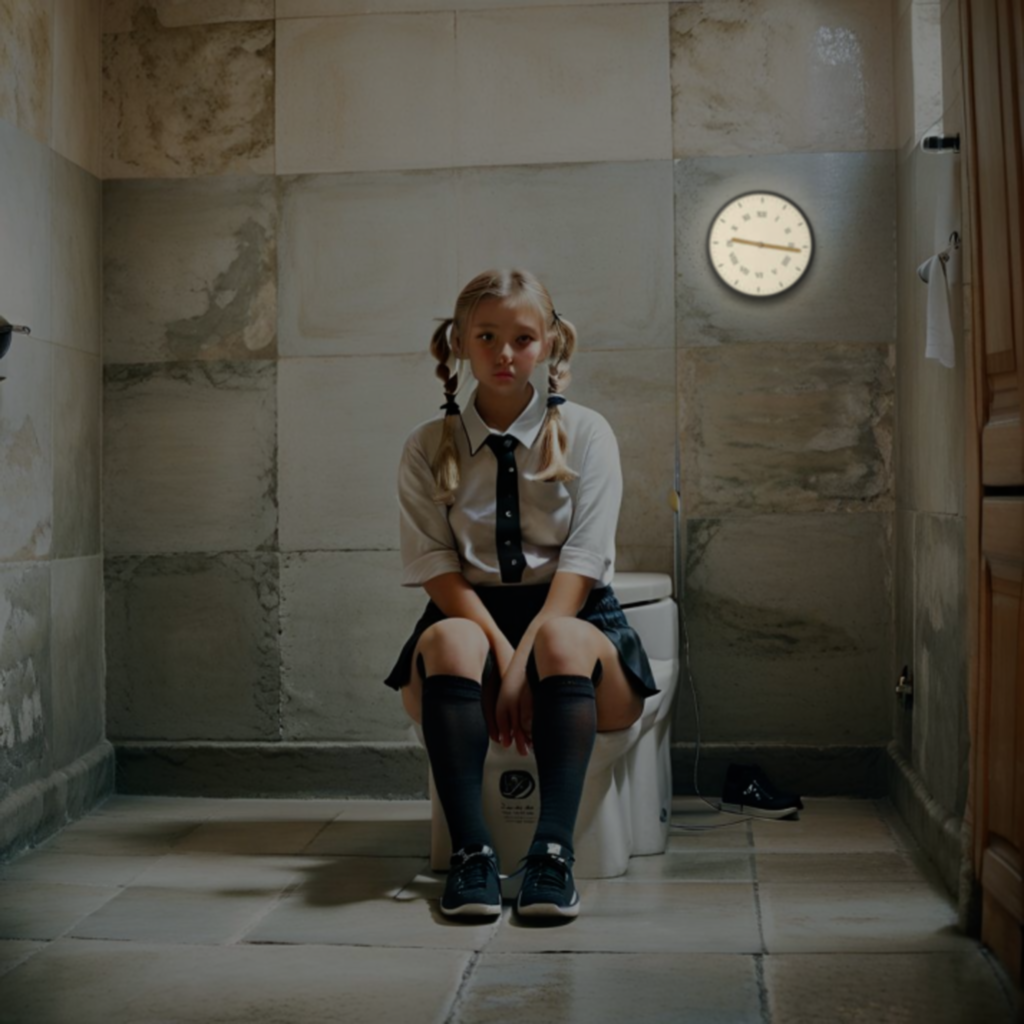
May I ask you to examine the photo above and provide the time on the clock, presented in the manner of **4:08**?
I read **9:16**
